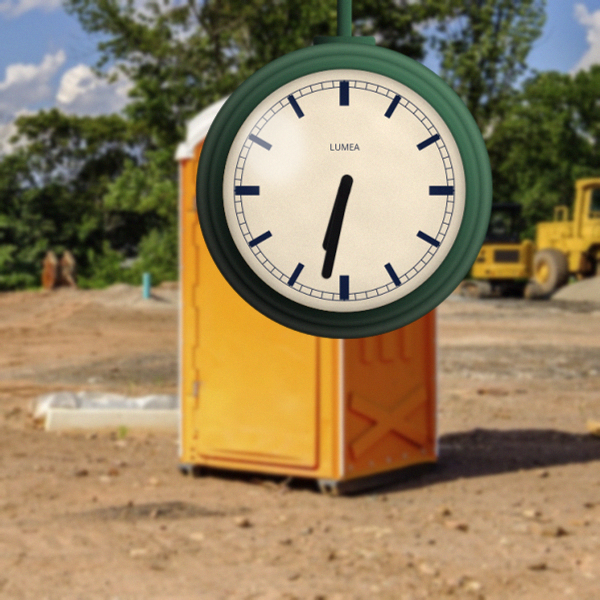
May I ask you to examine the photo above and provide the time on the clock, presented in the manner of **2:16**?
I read **6:32**
